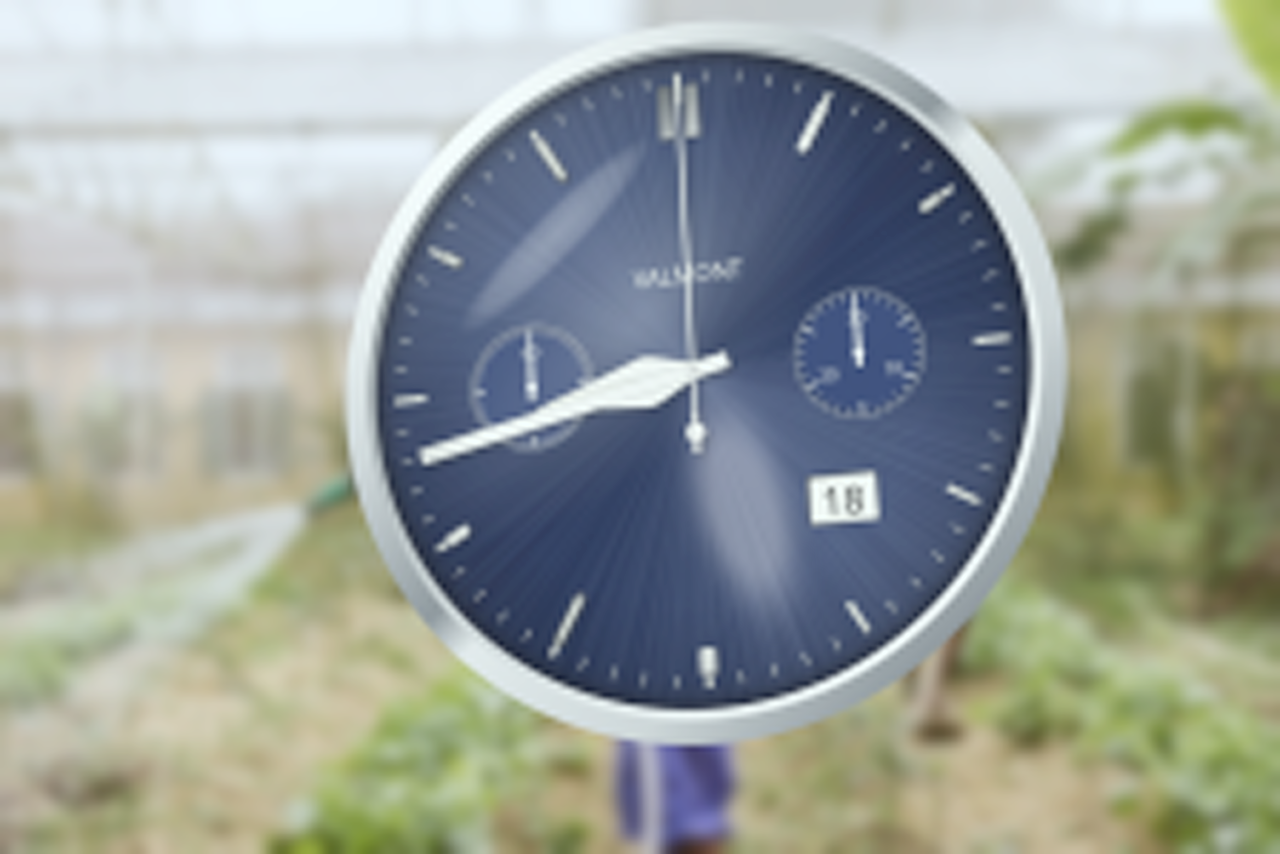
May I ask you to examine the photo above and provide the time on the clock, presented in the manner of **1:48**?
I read **8:43**
